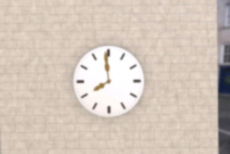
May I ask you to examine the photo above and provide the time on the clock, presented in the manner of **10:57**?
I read **7:59**
